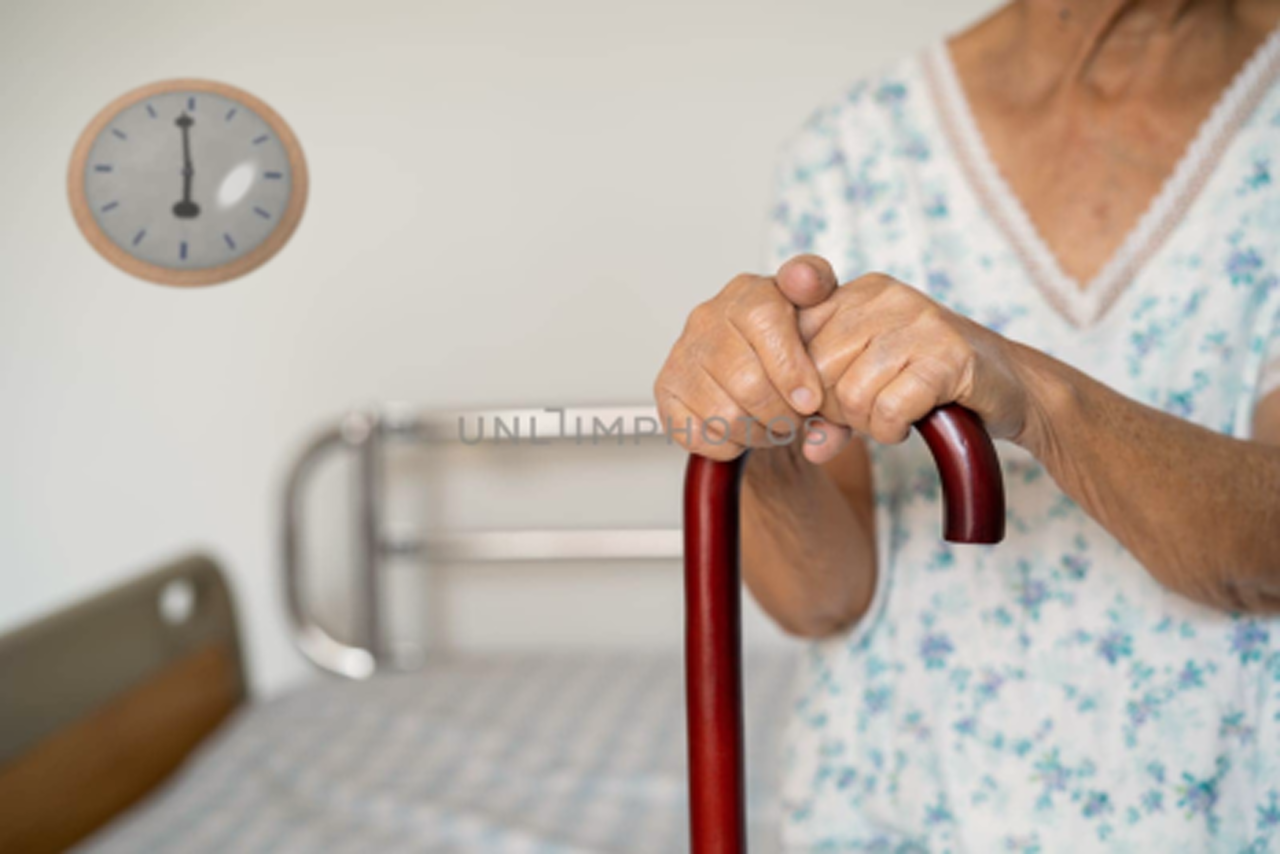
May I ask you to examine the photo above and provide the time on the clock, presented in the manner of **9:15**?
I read **5:59**
